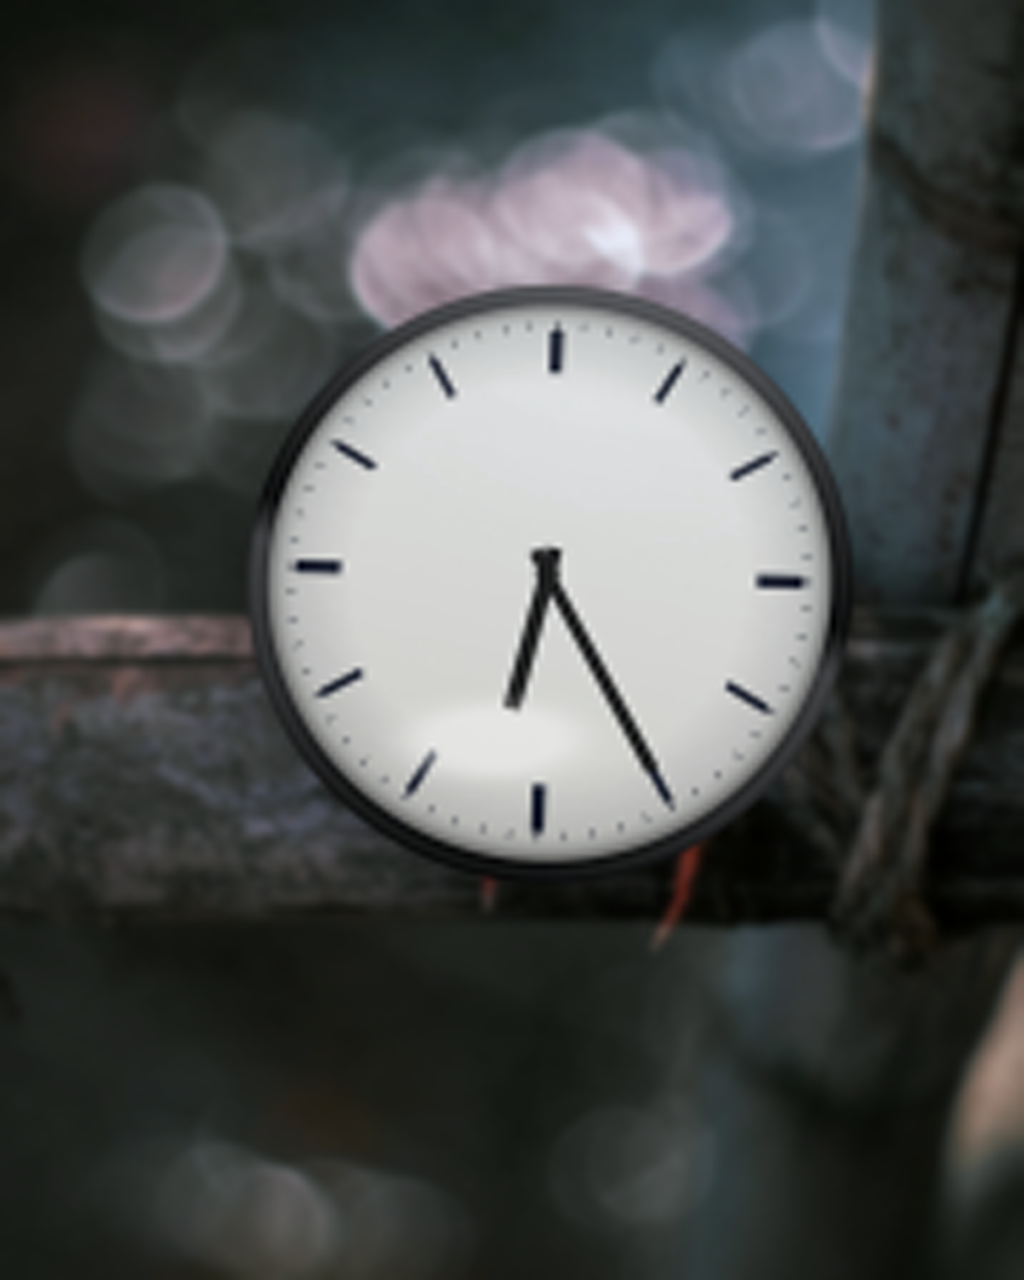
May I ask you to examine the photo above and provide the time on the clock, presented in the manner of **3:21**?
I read **6:25**
